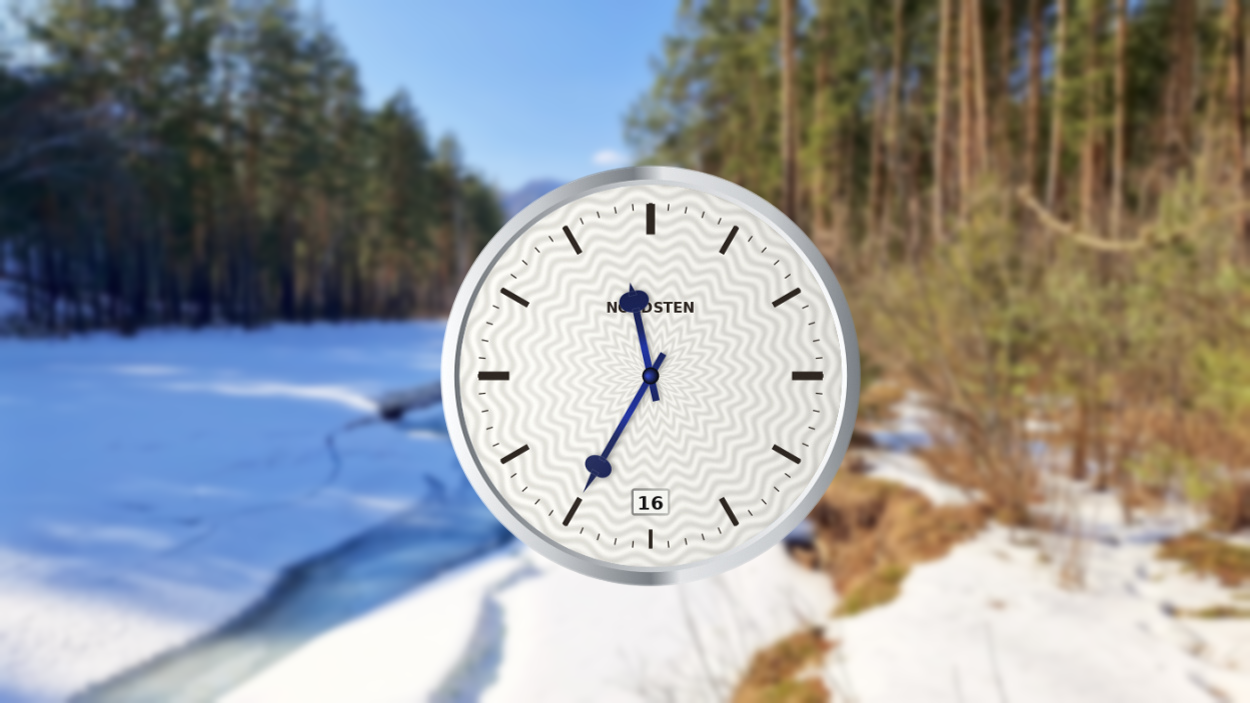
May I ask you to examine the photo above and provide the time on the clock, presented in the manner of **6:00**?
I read **11:35**
